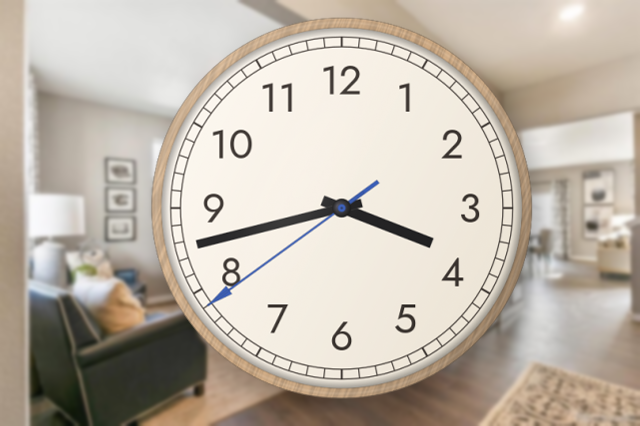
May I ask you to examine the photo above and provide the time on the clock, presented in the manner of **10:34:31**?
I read **3:42:39**
